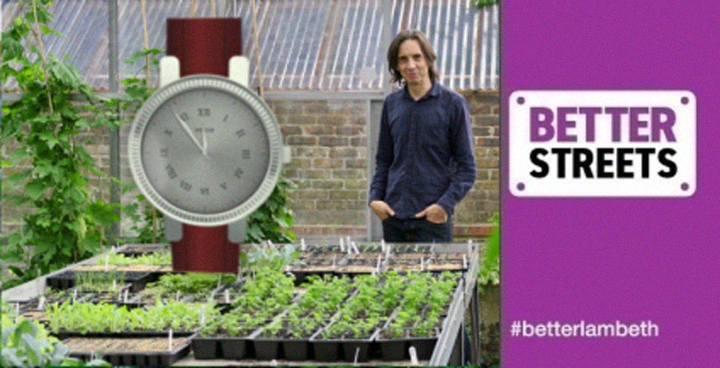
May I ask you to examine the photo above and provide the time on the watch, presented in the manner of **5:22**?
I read **11:54**
